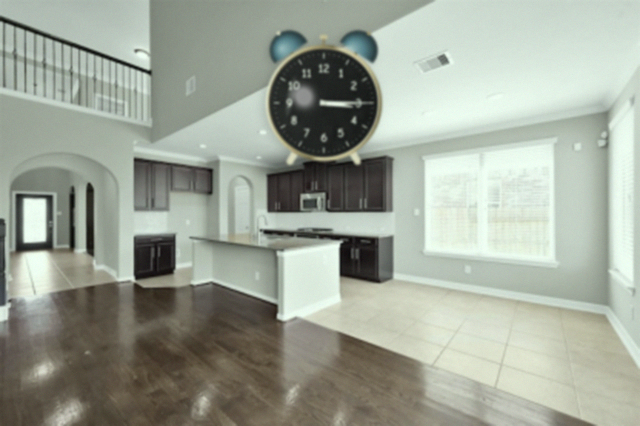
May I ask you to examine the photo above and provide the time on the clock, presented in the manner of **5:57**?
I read **3:15**
